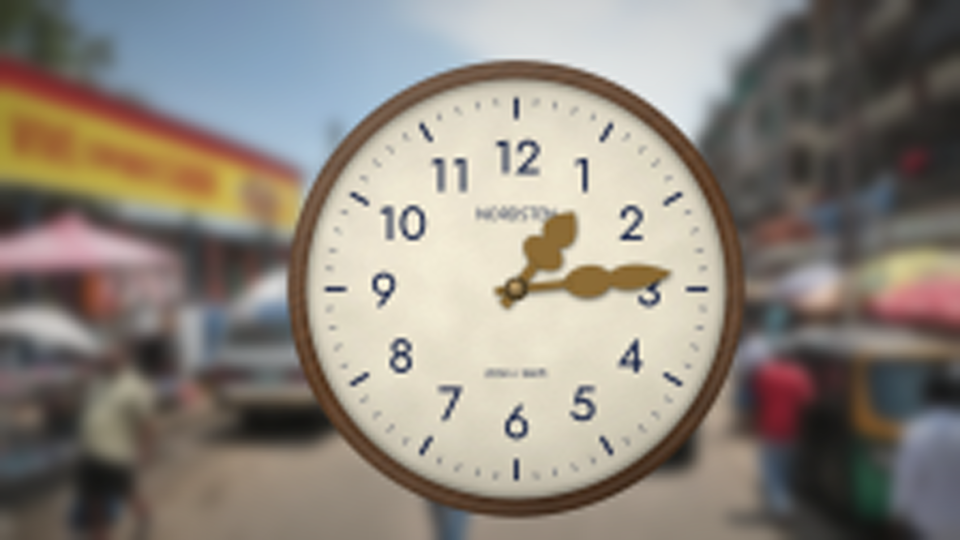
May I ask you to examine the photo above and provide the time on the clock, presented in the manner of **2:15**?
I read **1:14**
